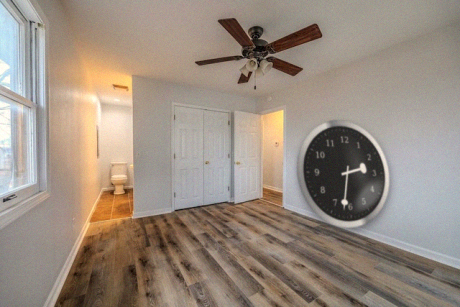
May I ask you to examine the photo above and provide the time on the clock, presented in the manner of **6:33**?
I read **2:32**
